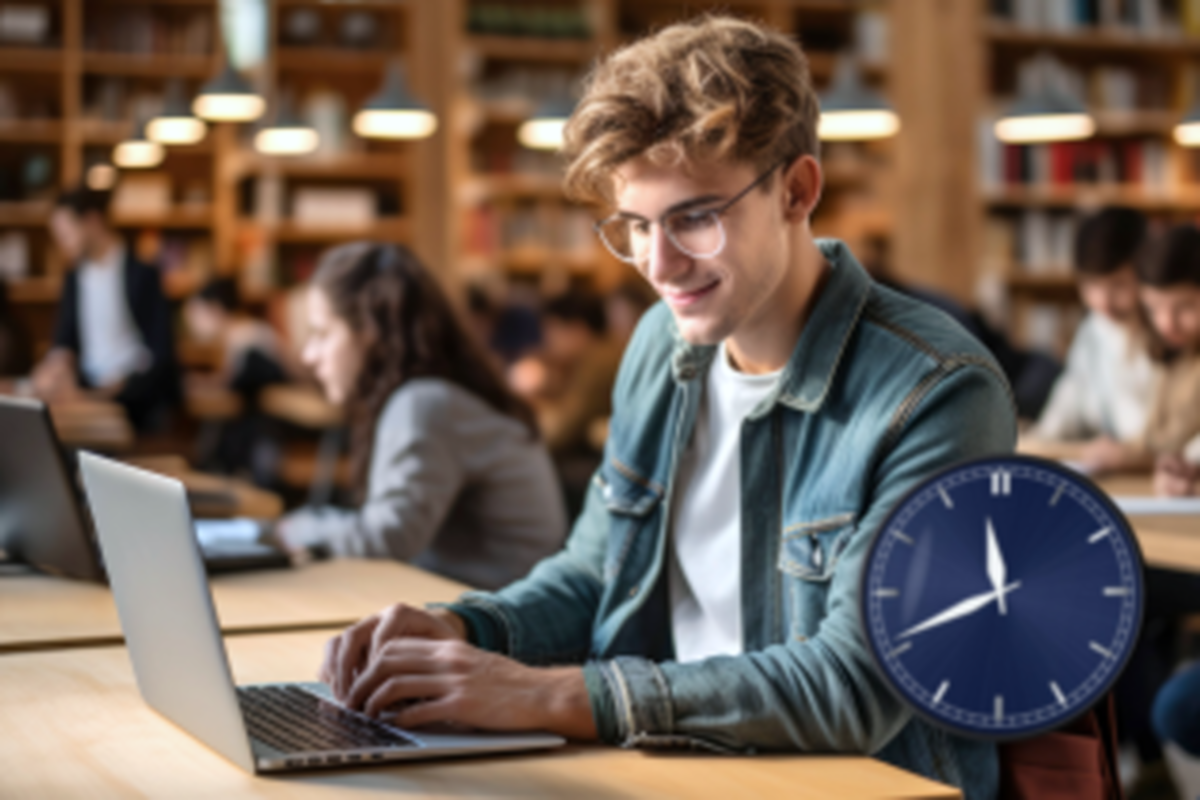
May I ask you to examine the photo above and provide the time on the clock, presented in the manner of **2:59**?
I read **11:41**
